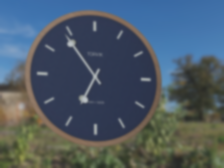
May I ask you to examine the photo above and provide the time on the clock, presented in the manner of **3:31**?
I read **6:54**
